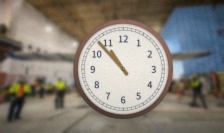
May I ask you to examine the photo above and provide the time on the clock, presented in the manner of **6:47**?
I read **10:53**
